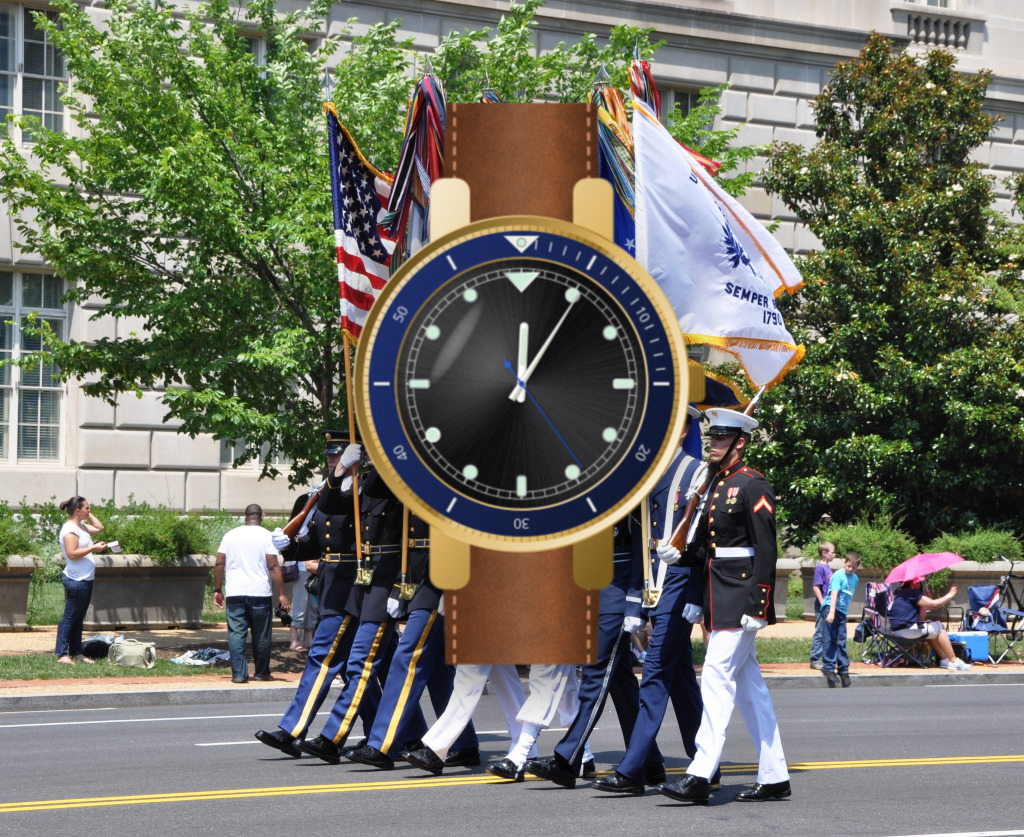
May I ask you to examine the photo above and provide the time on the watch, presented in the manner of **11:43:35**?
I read **12:05:24**
